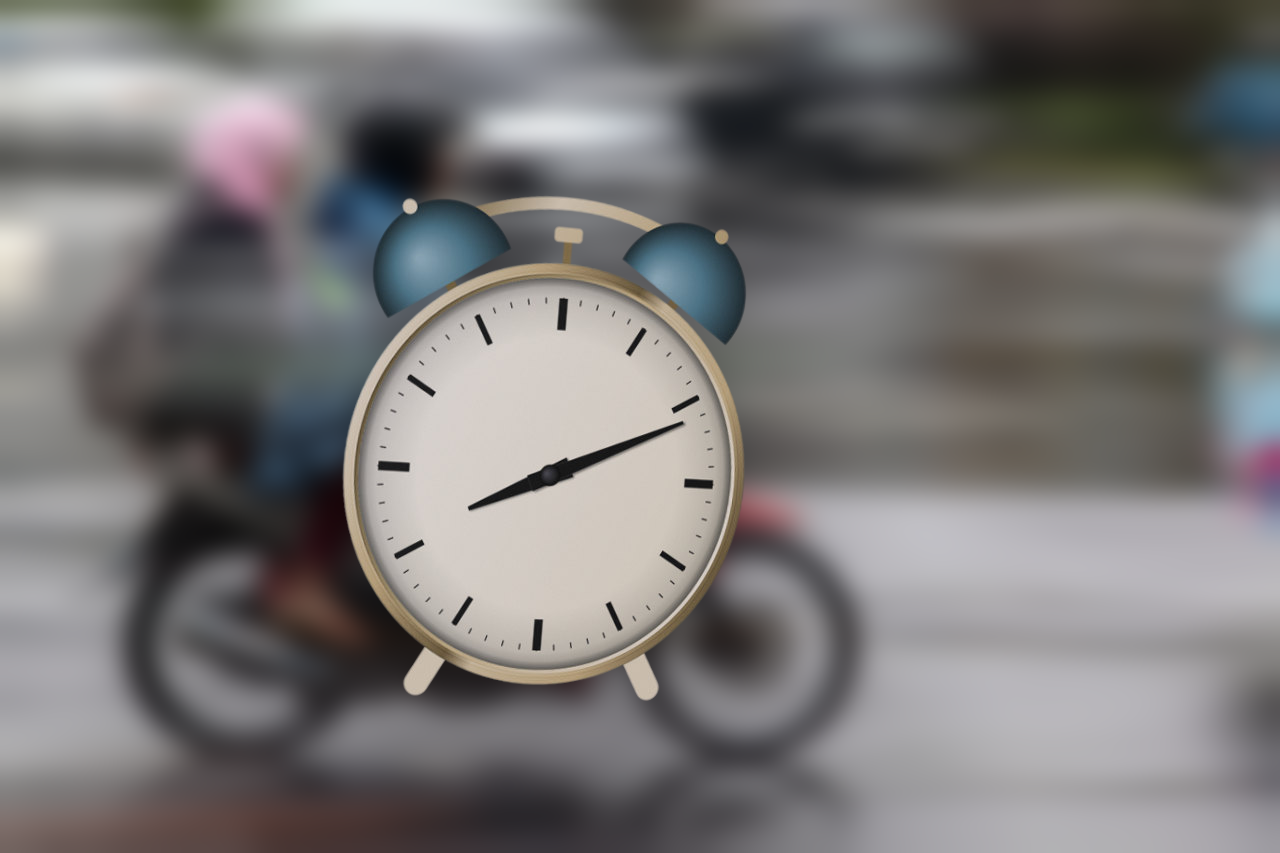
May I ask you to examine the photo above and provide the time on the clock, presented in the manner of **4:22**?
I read **8:11**
